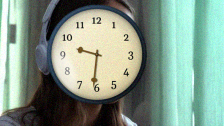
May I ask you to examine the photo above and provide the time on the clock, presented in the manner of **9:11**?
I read **9:31**
